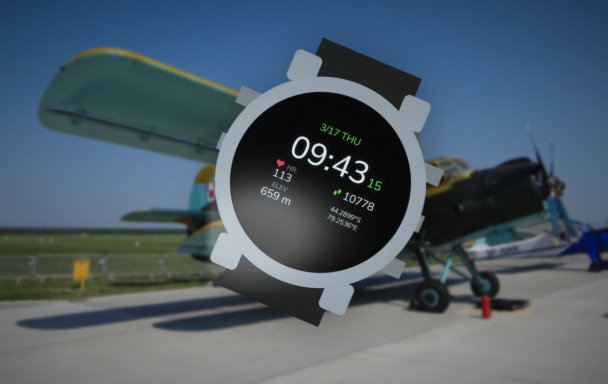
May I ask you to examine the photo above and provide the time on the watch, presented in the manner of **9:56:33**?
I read **9:43:15**
